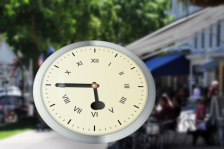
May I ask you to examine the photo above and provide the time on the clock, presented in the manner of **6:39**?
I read **5:45**
